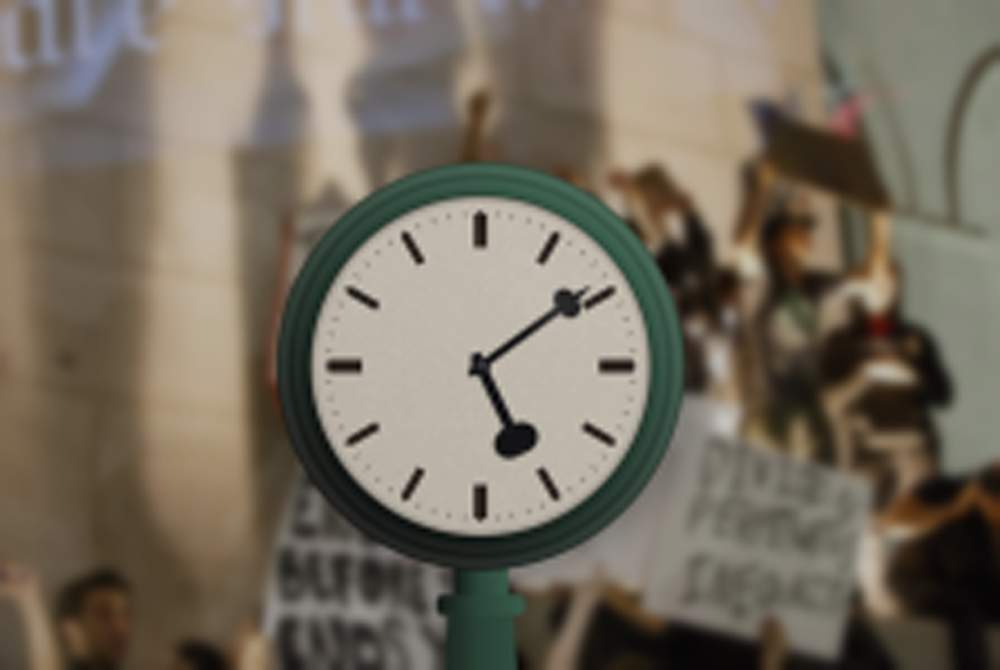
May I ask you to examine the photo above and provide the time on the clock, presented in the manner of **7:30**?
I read **5:09**
